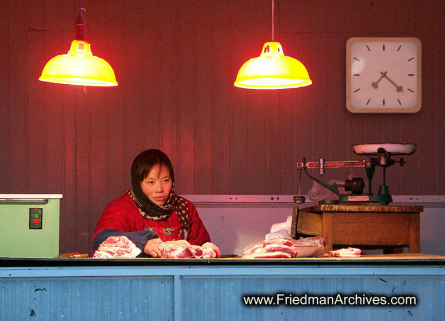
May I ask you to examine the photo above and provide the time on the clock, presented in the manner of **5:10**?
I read **7:22**
